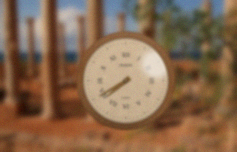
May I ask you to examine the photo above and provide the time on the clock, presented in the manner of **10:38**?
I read **7:40**
